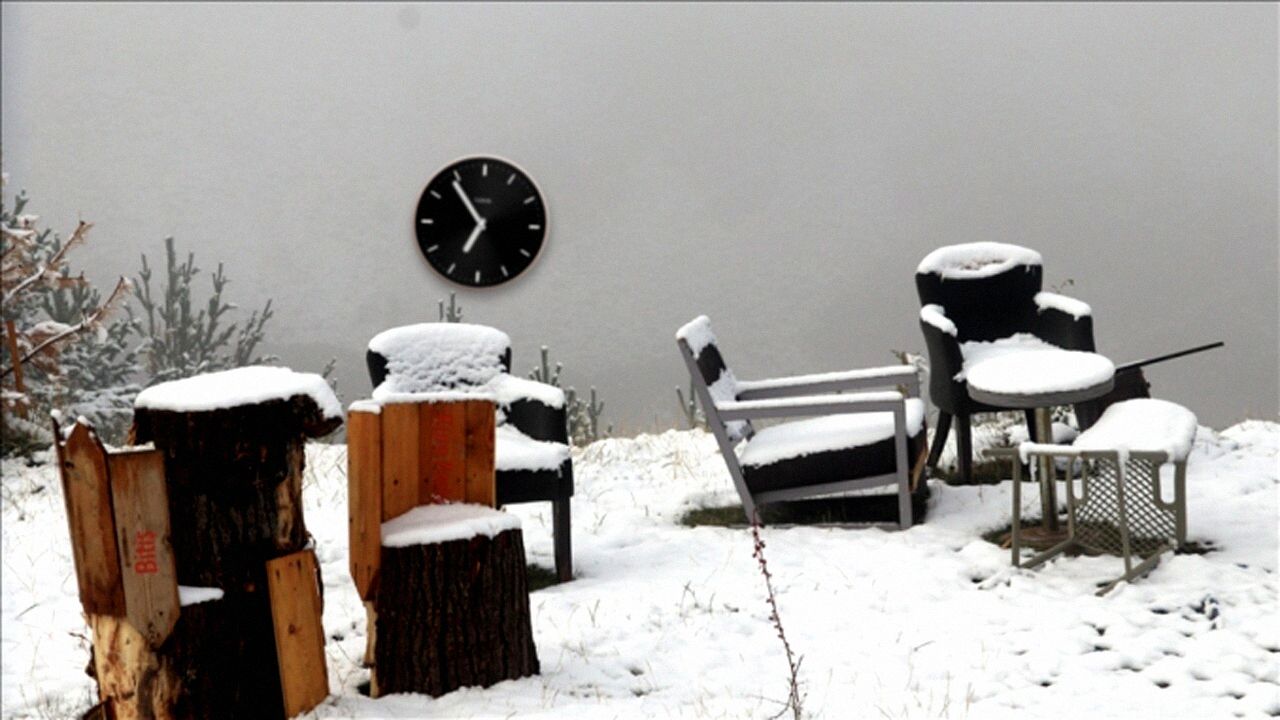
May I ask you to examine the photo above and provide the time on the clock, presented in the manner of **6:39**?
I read **6:54**
